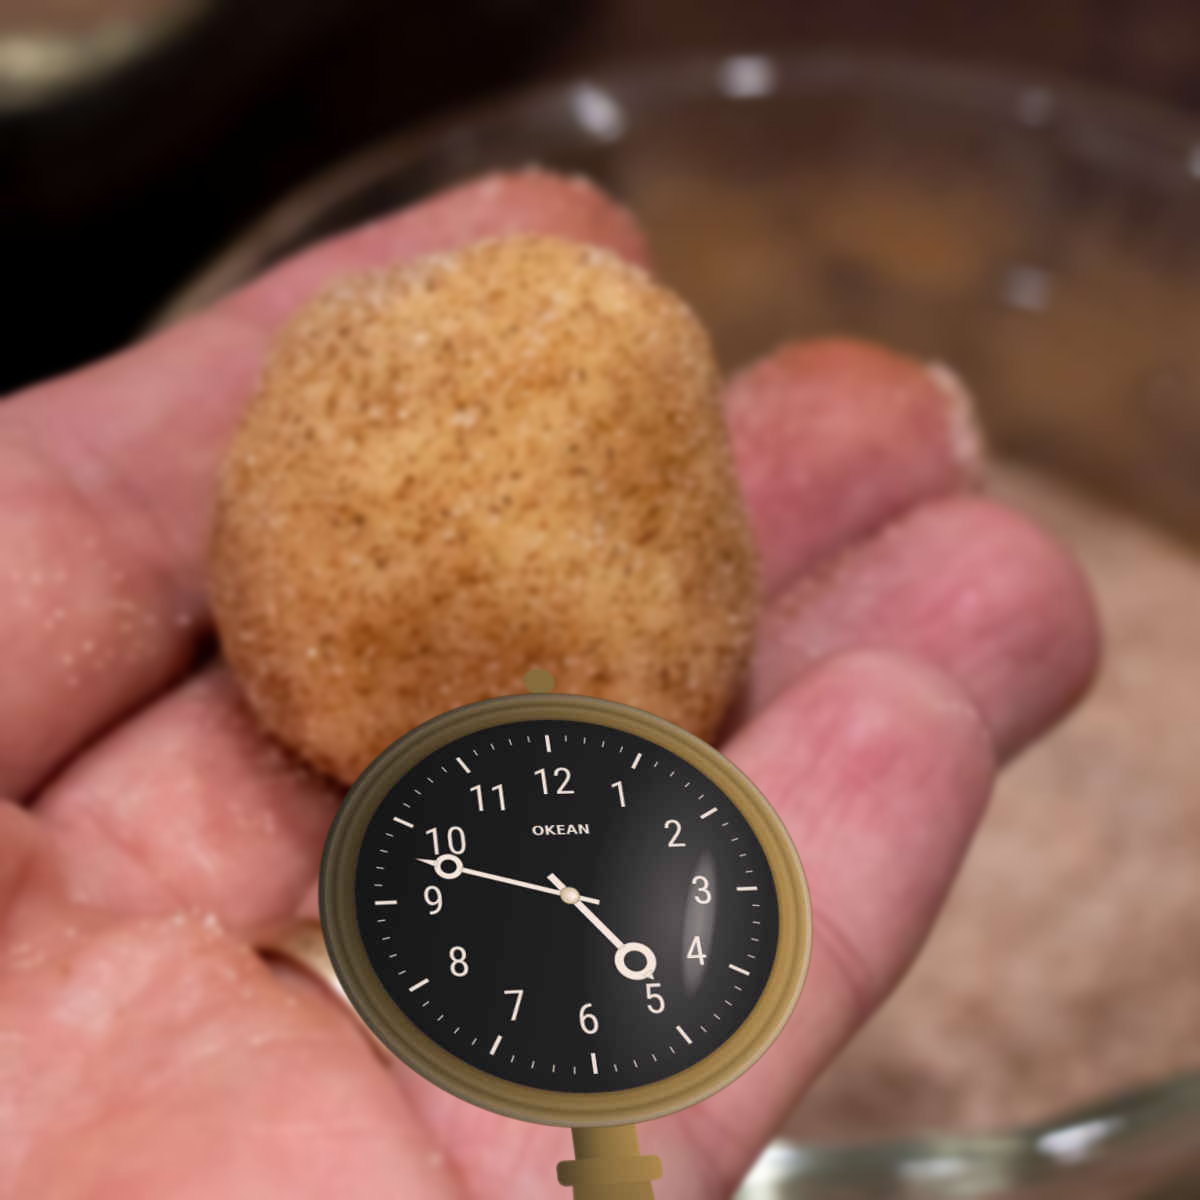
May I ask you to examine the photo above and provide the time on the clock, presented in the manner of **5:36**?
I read **4:48**
